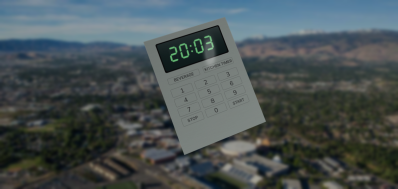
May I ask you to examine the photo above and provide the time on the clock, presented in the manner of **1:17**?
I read **20:03**
